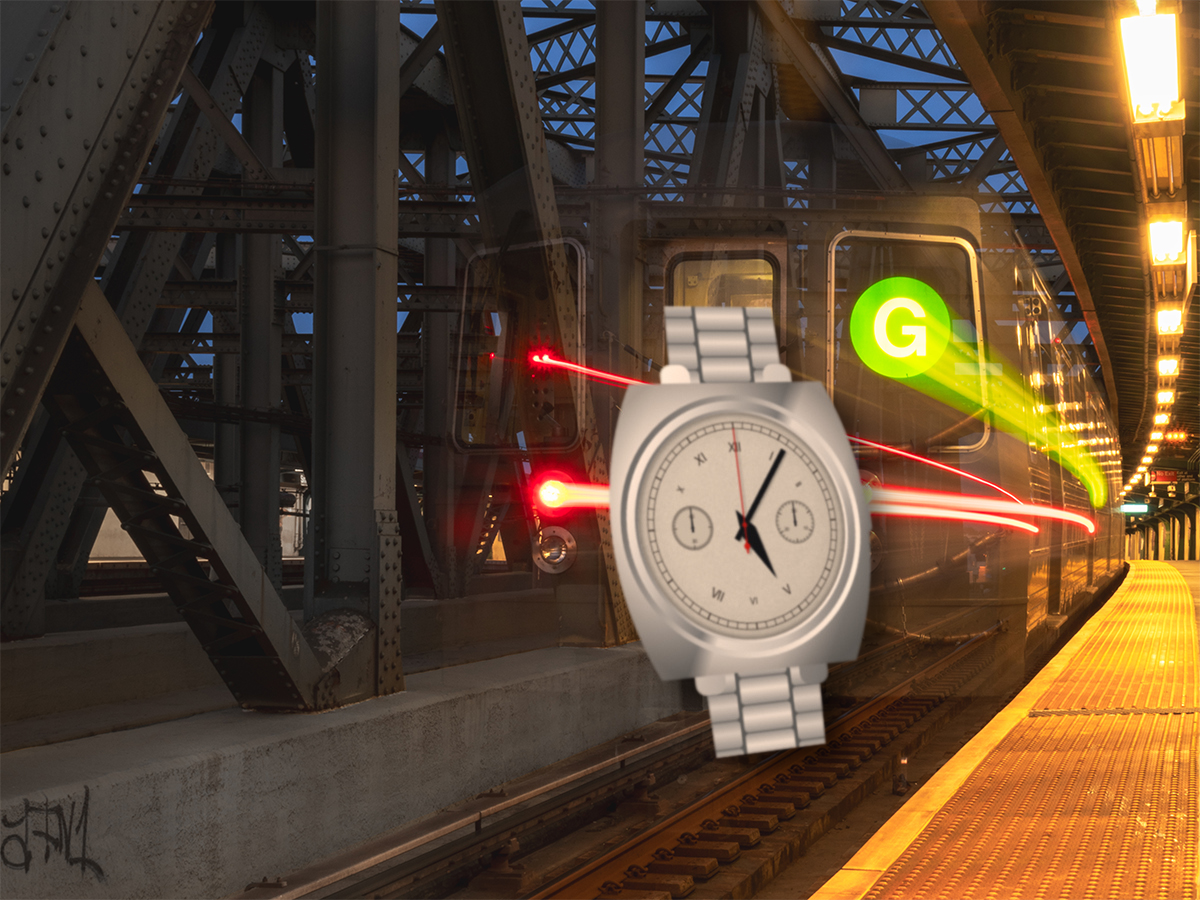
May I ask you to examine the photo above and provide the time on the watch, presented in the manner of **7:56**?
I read **5:06**
